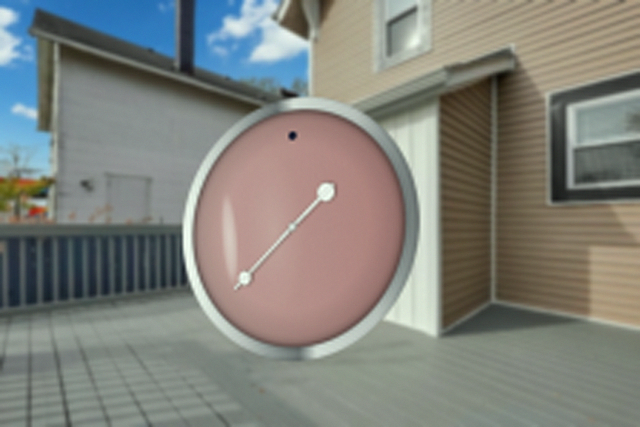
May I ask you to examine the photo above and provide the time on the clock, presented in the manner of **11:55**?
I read **1:38**
